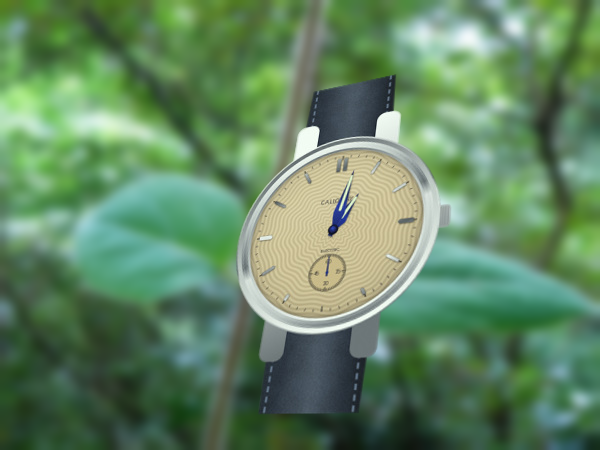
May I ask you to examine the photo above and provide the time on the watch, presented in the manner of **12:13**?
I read **1:02**
